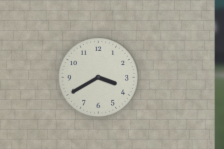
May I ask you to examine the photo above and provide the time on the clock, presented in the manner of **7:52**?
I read **3:40**
